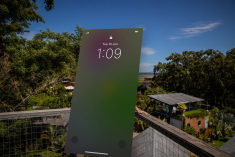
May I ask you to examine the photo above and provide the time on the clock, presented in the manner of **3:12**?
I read **1:09**
